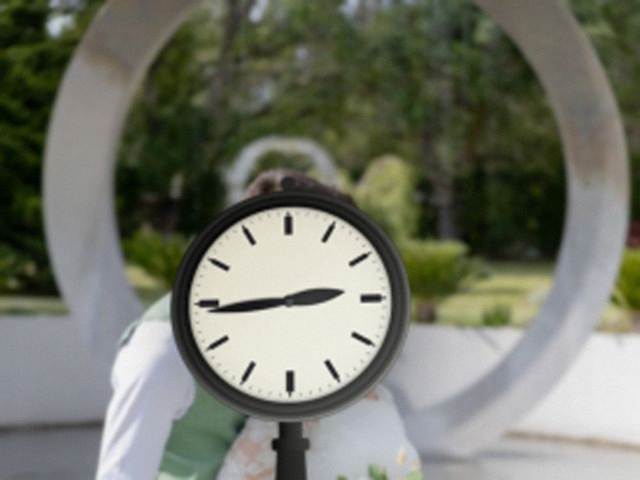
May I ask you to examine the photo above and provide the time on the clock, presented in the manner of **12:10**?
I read **2:44**
